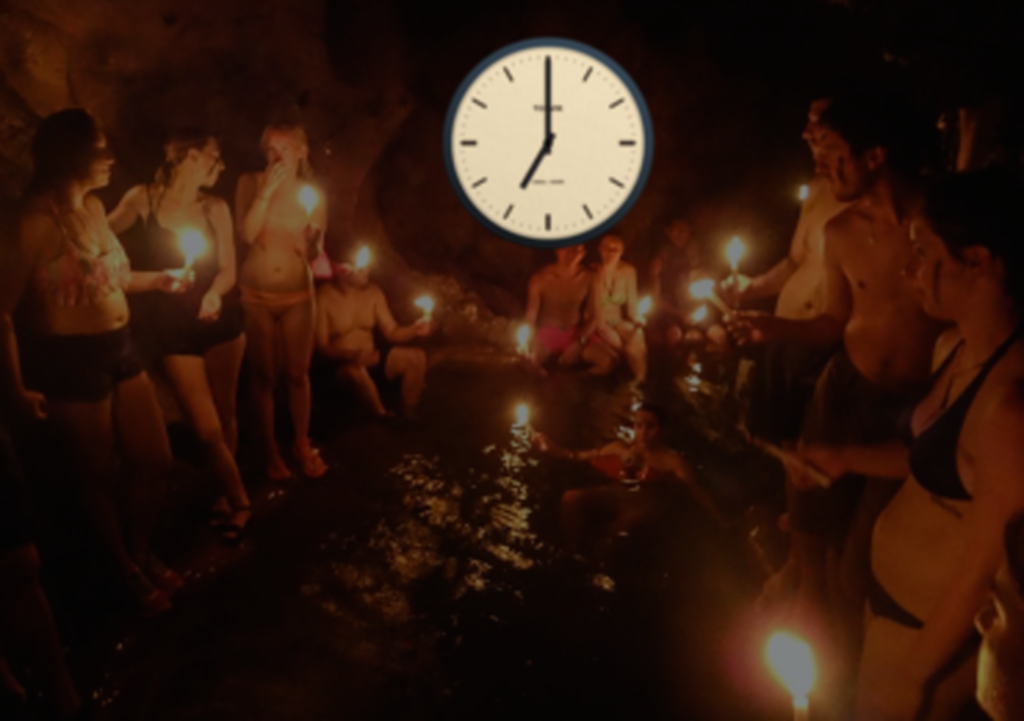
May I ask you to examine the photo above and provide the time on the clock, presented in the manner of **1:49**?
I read **7:00**
